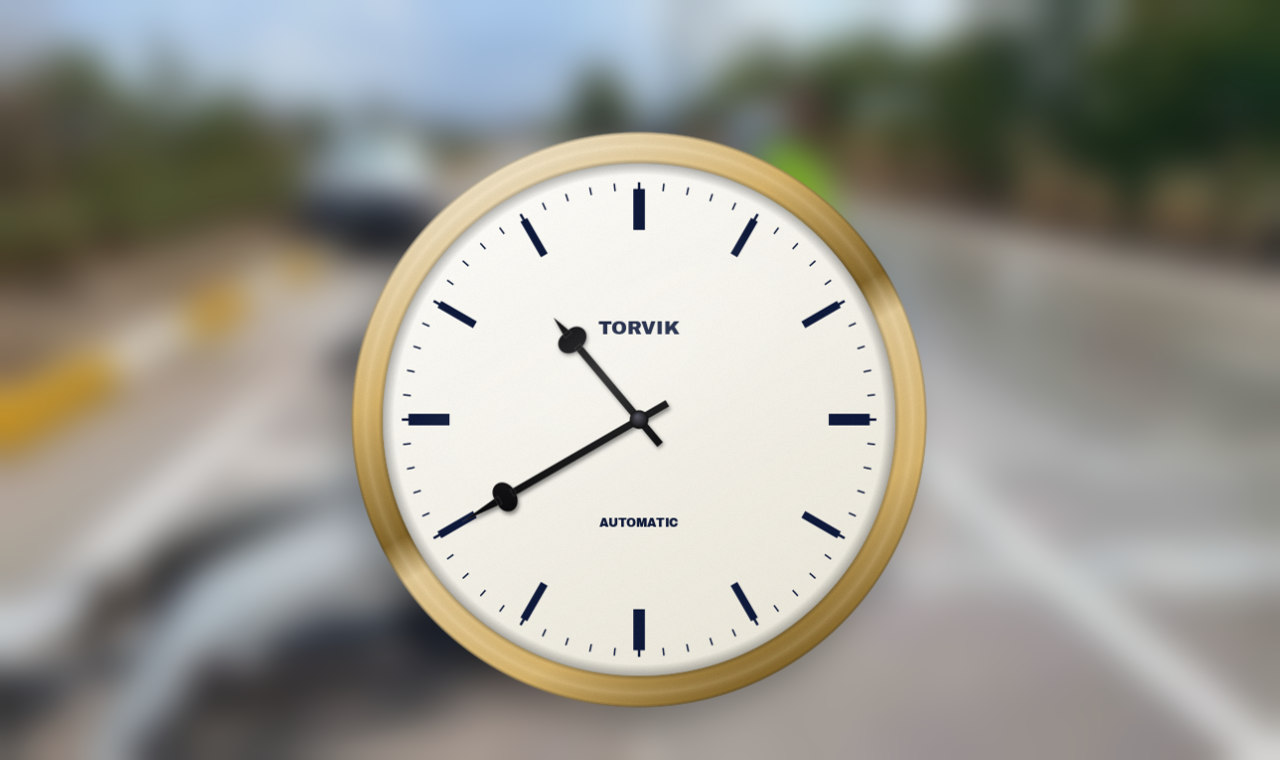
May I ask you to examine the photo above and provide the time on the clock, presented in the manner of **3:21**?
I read **10:40**
